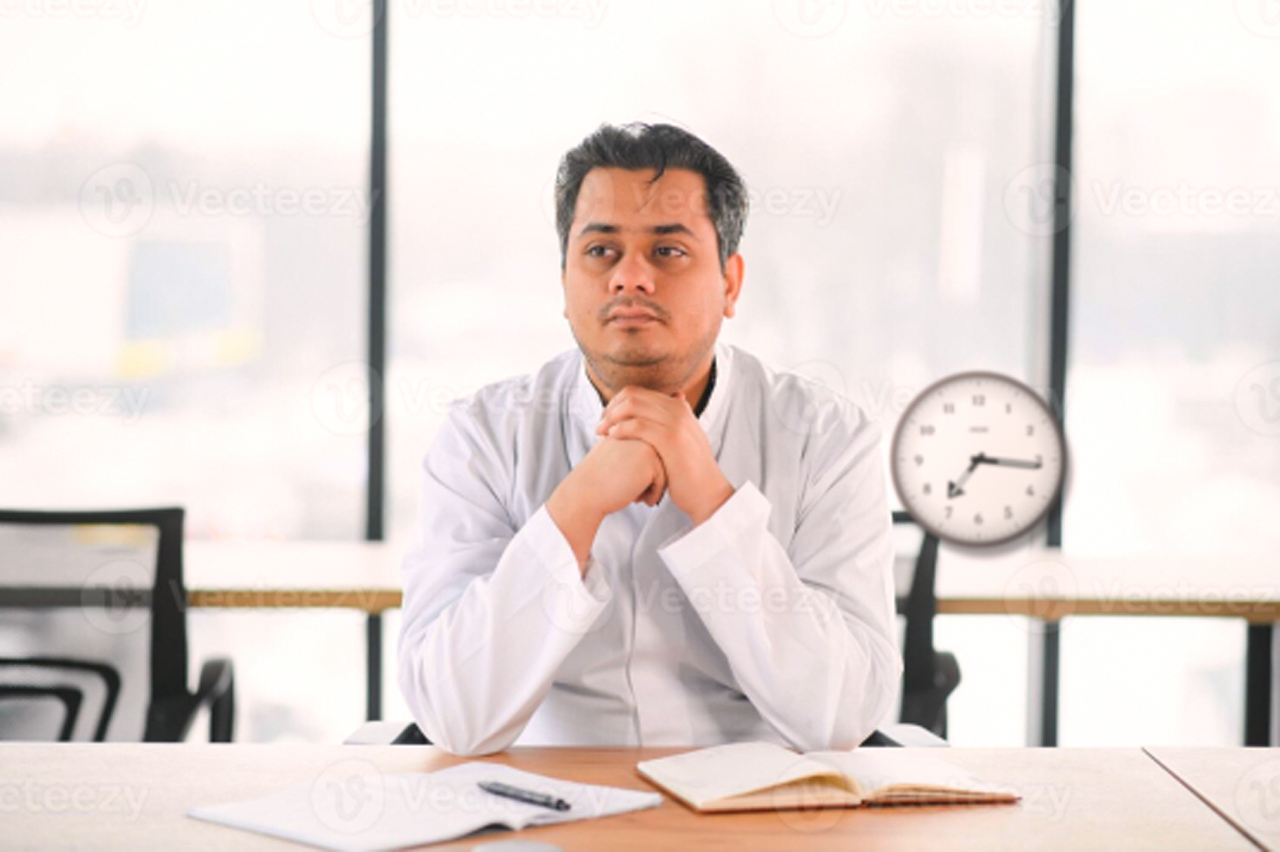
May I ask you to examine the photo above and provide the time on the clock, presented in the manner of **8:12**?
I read **7:16**
